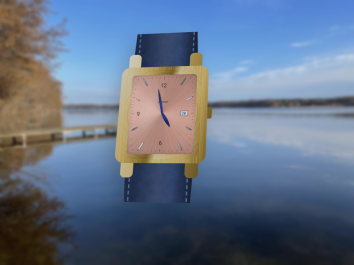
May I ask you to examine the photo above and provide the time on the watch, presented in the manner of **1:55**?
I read **4:58**
